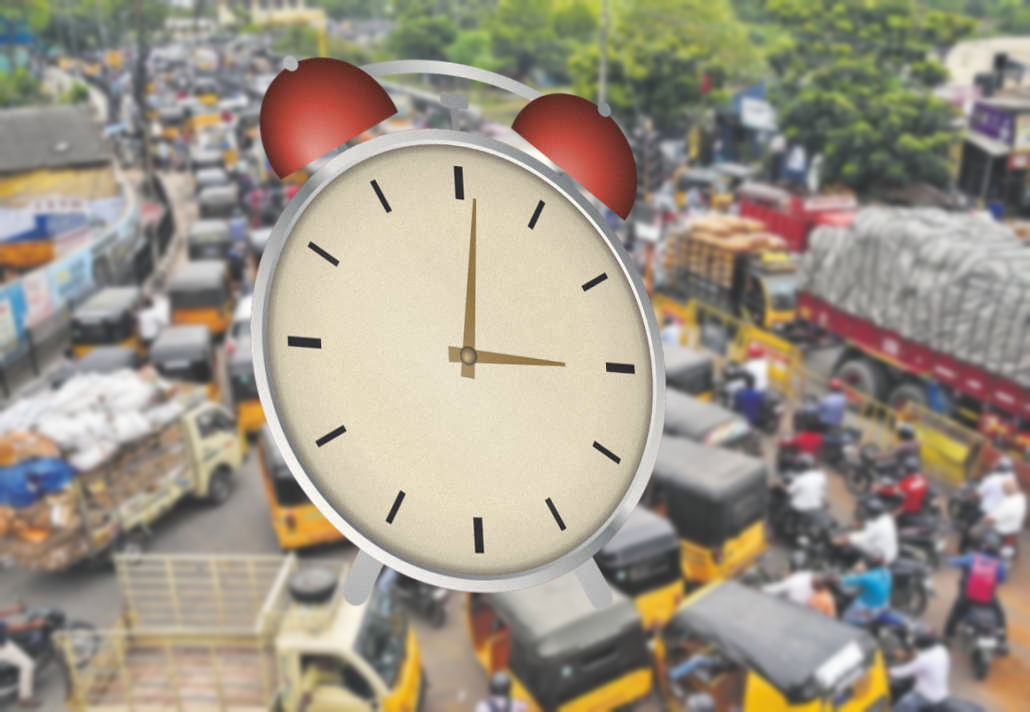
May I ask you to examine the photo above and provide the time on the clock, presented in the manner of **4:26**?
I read **3:01**
